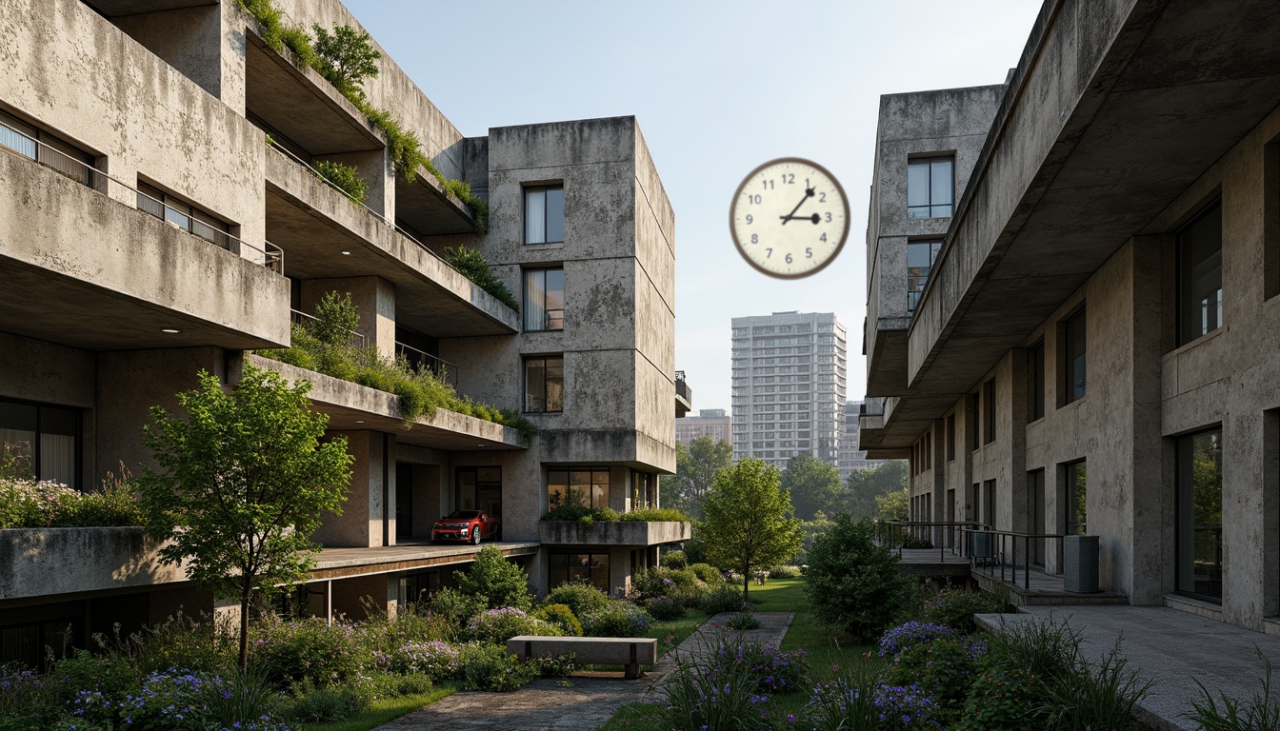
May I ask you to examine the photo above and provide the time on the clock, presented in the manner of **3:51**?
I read **3:07**
